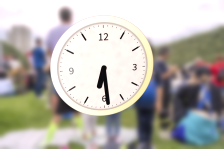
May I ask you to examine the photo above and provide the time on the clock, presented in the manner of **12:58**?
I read **6:29**
